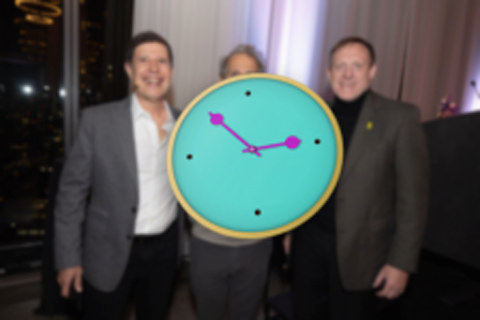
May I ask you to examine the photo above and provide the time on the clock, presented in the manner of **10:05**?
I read **2:53**
